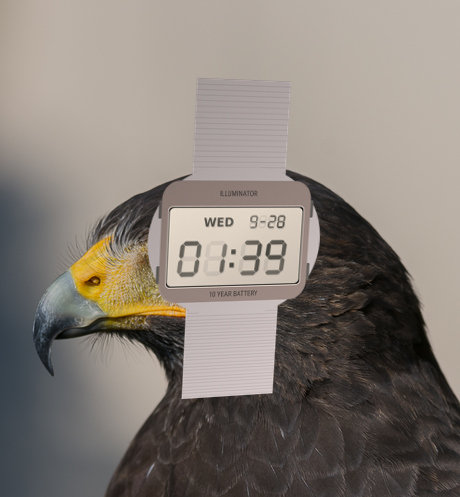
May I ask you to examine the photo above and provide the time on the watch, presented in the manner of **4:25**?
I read **1:39**
